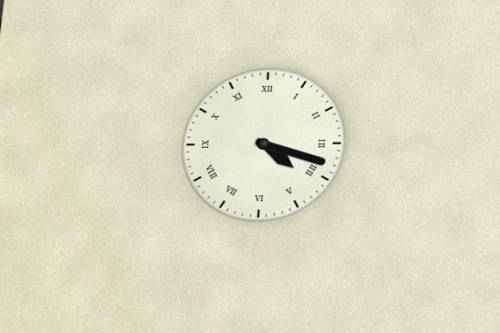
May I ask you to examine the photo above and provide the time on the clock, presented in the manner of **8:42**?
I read **4:18**
